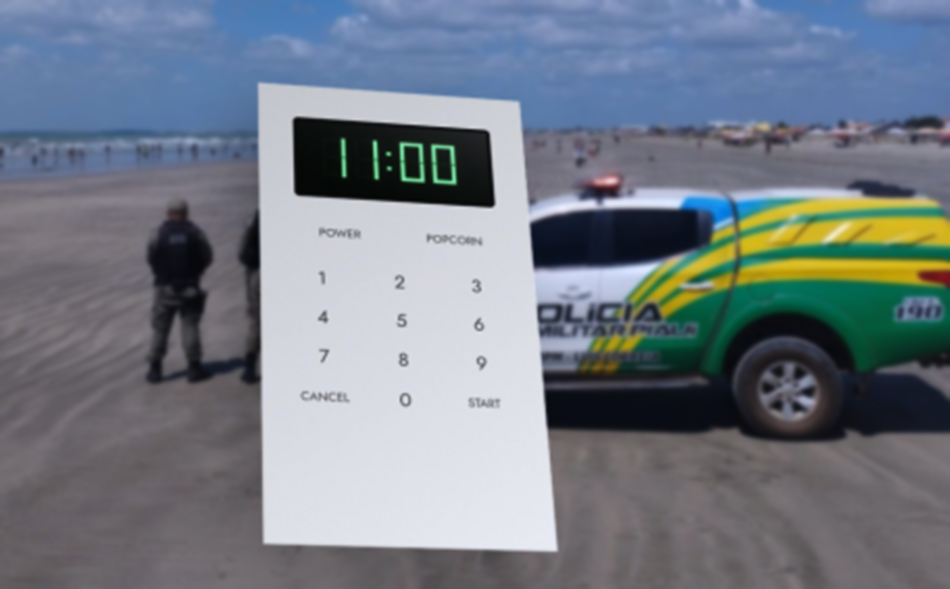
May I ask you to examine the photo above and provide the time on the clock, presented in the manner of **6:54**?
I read **11:00**
